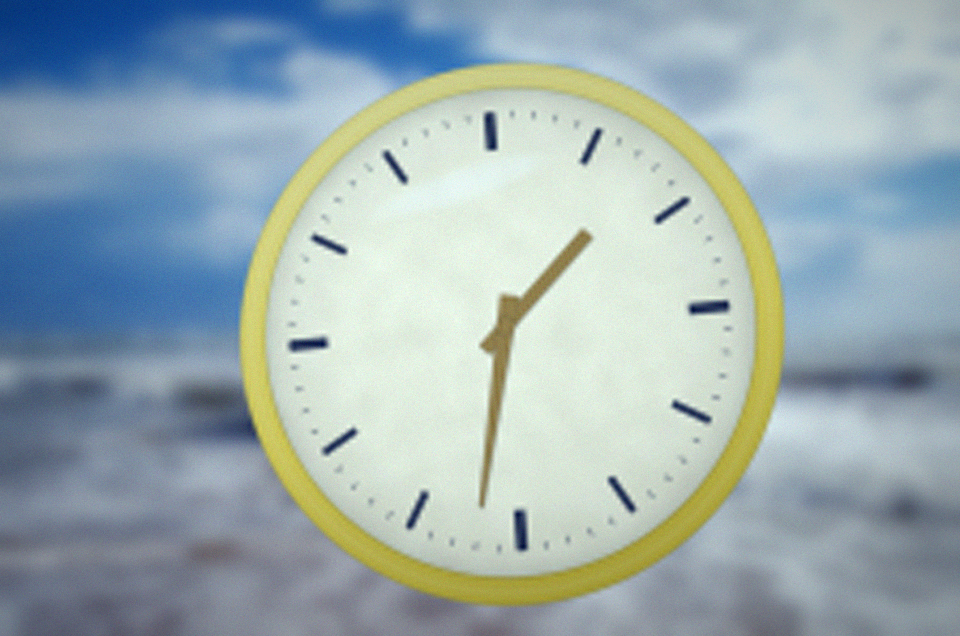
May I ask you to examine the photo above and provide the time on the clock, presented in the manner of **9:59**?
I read **1:32**
